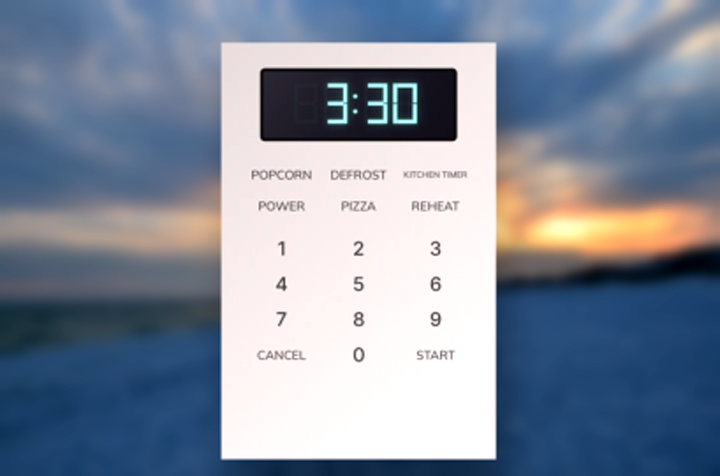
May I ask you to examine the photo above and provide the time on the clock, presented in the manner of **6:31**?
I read **3:30**
